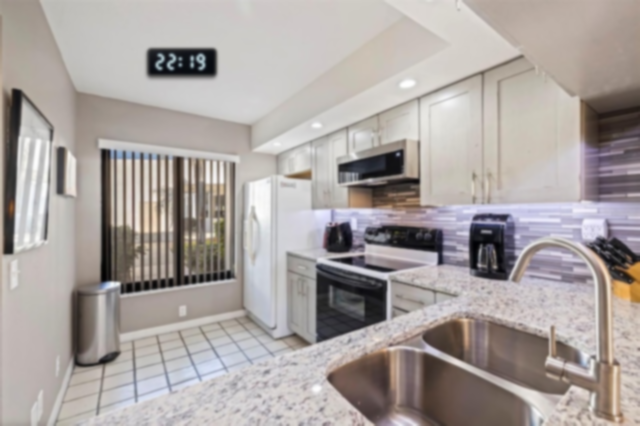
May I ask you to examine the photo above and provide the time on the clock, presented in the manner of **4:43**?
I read **22:19**
